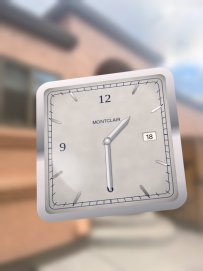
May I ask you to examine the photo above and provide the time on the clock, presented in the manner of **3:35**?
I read **1:30**
